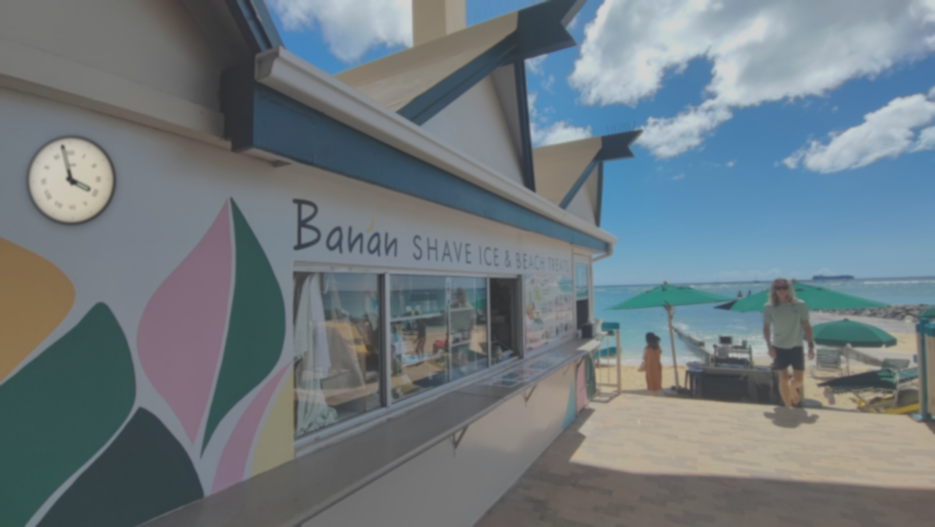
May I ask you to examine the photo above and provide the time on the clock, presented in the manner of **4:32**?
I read **3:58**
